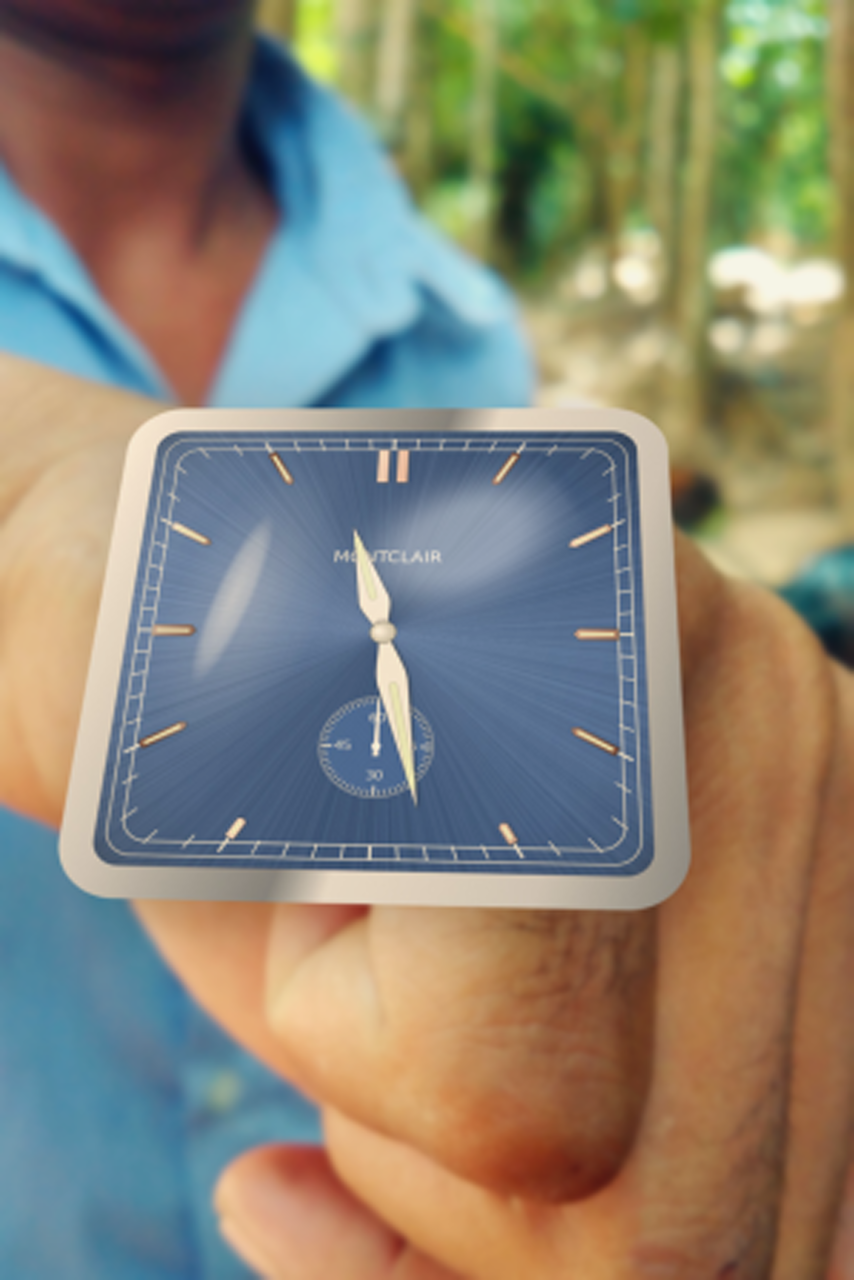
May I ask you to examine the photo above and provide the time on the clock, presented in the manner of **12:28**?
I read **11:28**
